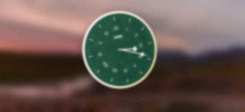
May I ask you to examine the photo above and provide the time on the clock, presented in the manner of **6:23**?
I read **3:19**
